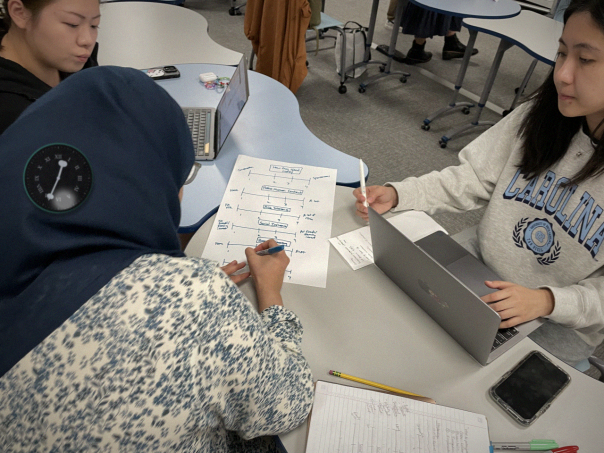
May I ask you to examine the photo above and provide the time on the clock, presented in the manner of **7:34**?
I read **12:34**
